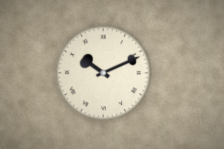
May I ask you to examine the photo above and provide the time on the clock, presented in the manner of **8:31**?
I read **10:11**
